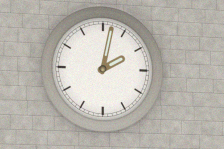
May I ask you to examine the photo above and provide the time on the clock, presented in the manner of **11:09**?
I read **2:02**
